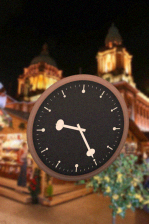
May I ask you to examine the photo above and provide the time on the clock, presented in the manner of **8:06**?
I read **9:25**
